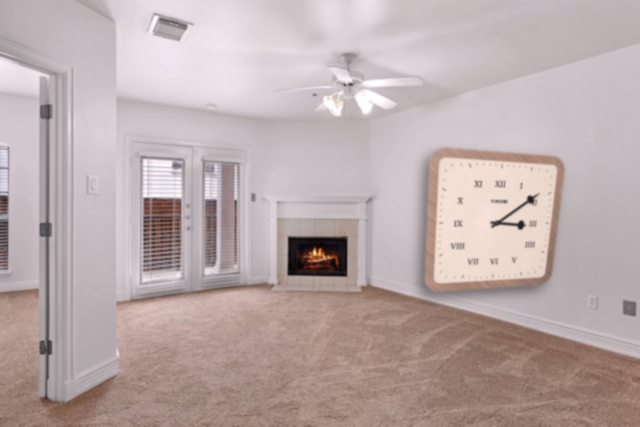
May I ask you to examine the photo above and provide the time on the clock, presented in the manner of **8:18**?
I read **3:09**
